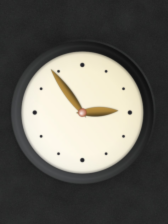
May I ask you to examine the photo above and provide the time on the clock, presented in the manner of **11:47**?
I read **2:54**
